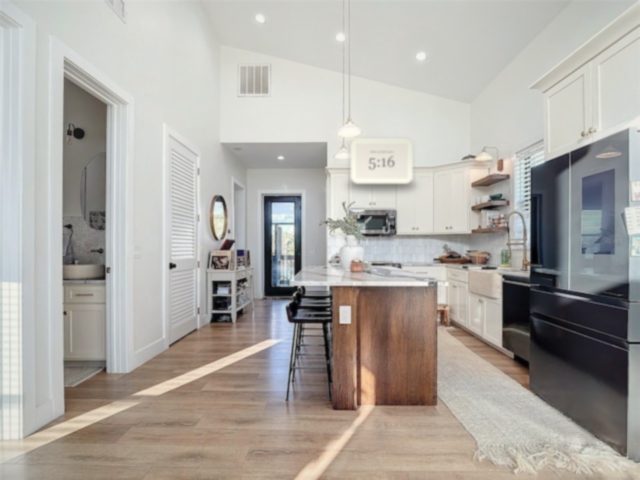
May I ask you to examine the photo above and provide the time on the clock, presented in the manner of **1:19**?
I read **5:16**
